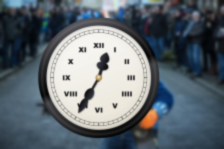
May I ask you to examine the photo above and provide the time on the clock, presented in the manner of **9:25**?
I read **12:35**
